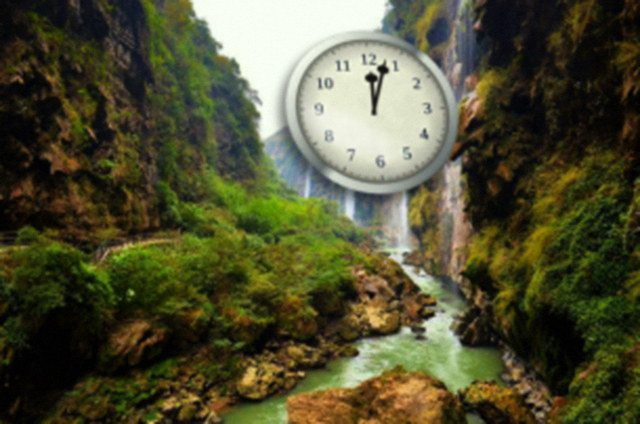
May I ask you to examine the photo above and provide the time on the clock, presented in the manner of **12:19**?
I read **12:03**
